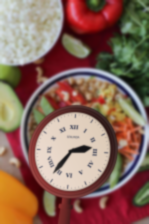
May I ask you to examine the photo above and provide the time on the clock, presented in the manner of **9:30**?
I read **2:36**
